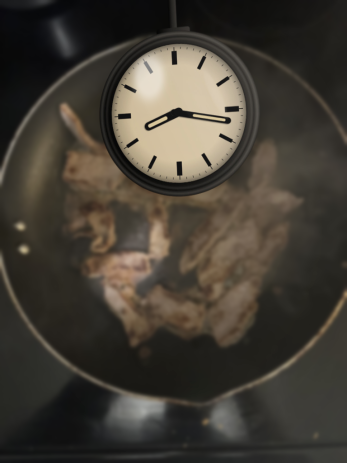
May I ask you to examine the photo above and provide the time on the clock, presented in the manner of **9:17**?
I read **8:17**
